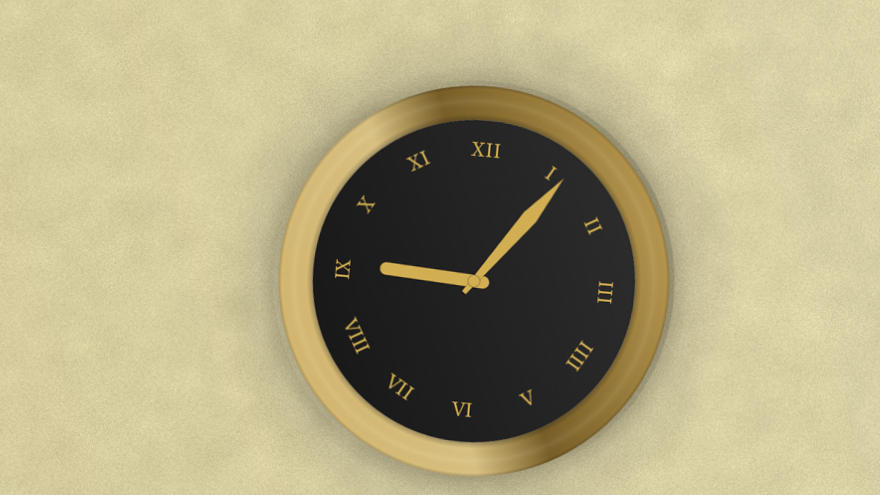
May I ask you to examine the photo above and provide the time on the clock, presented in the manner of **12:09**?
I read **9:06**
